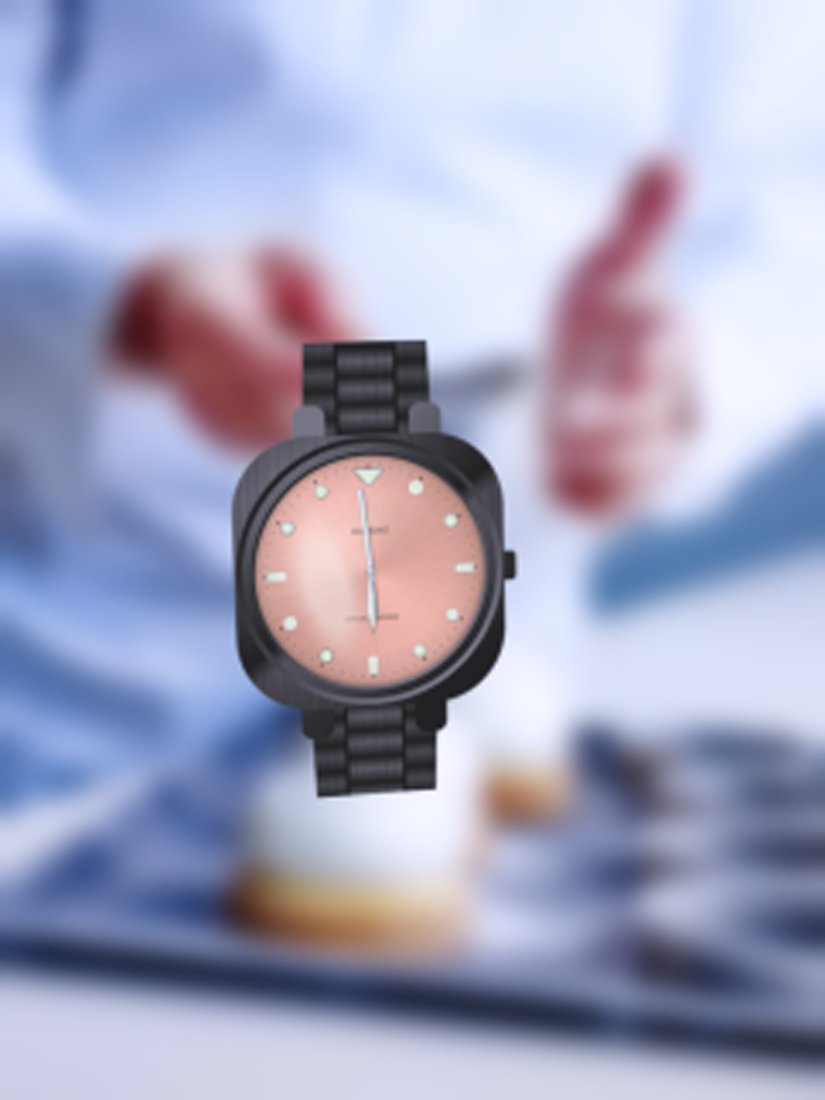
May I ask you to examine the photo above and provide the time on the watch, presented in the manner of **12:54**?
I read **5:59**
